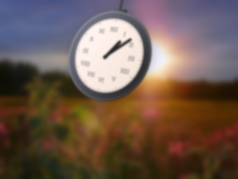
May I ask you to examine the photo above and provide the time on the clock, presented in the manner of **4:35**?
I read **1:08**
